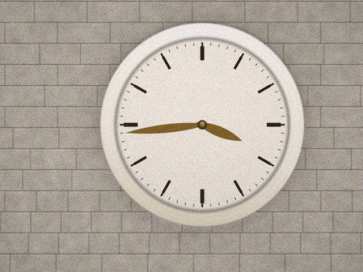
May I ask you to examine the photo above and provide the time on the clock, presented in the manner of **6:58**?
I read **3:44**
